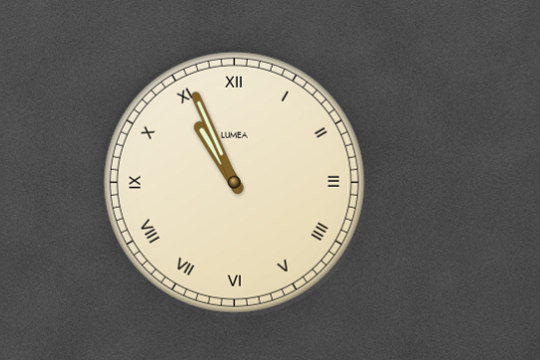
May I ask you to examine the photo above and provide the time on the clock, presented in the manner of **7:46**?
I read **10:56**
